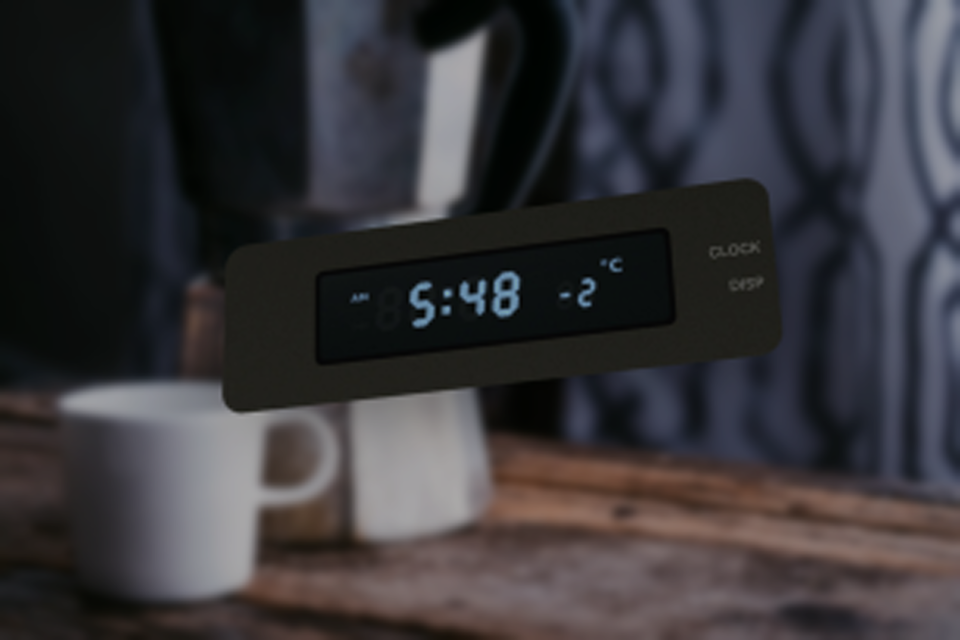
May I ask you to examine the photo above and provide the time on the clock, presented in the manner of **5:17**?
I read **5:48**
